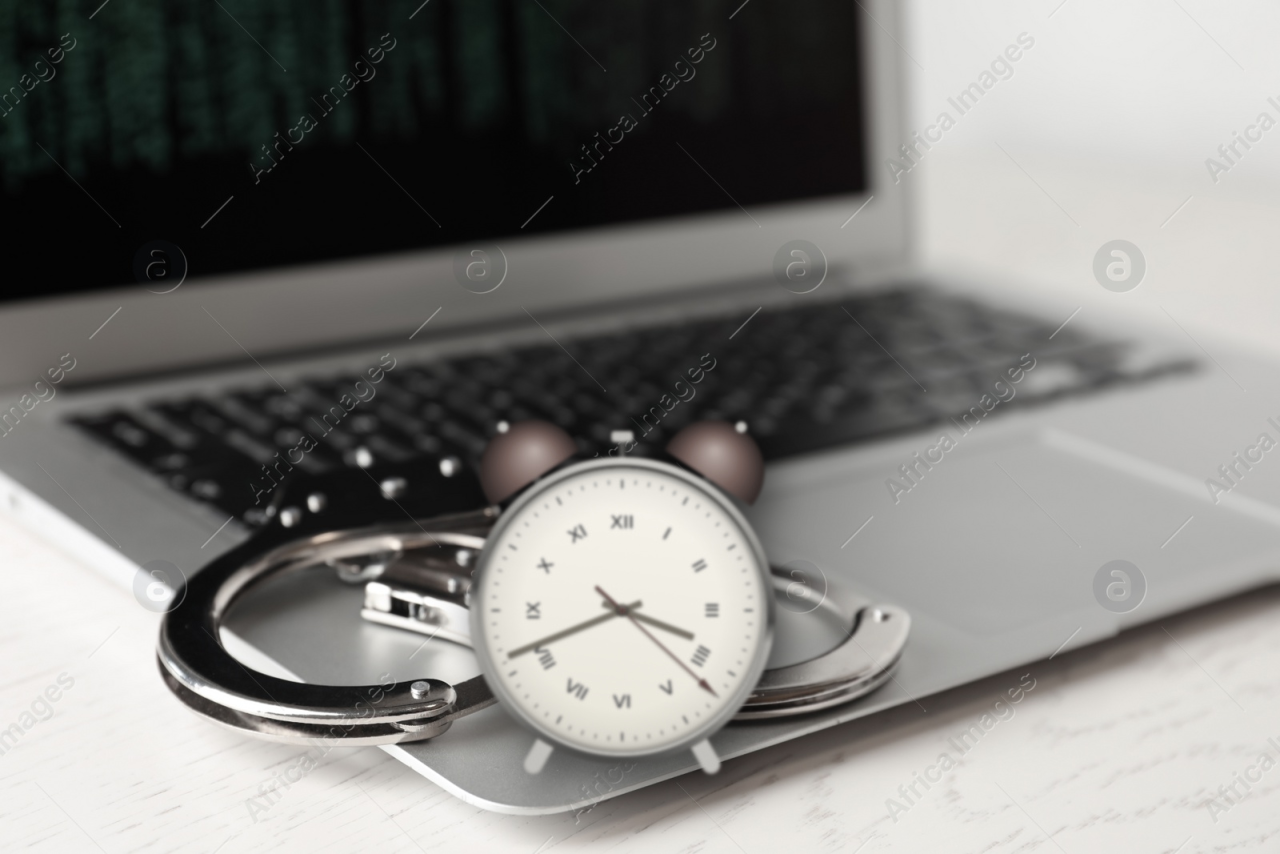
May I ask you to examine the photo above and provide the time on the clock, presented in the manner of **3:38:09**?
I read **3:41:22**
